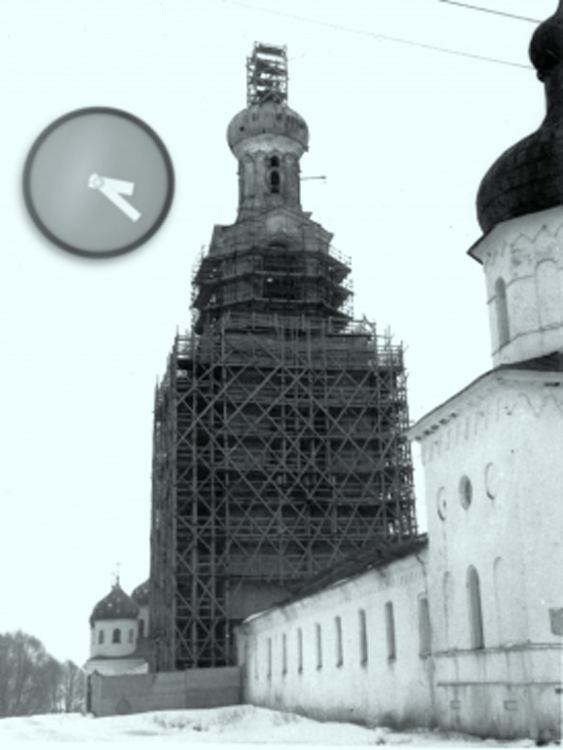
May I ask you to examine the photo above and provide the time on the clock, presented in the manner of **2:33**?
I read **3:22**
